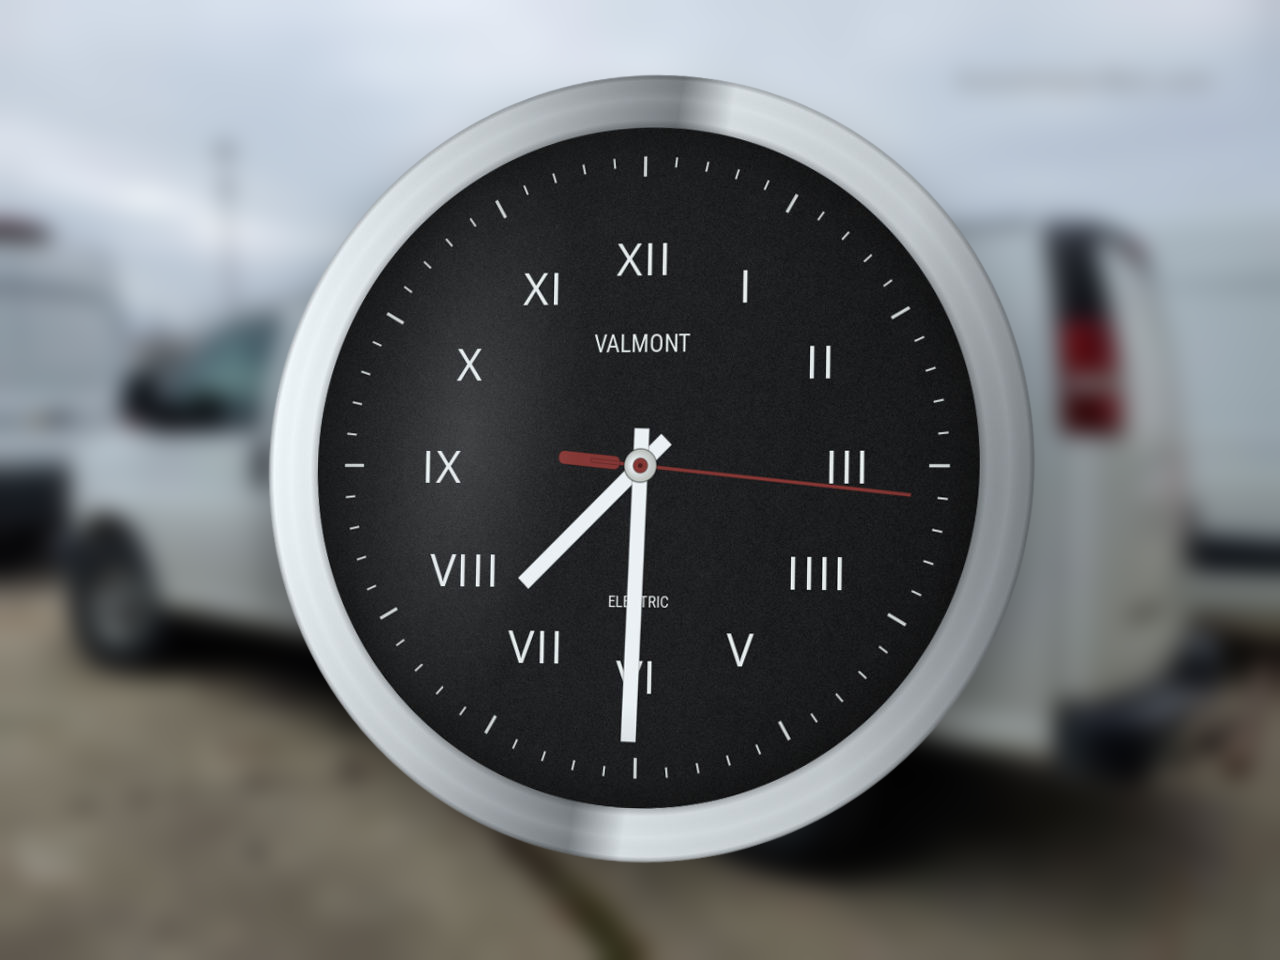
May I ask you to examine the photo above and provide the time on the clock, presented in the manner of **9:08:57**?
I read **7:30:16**
